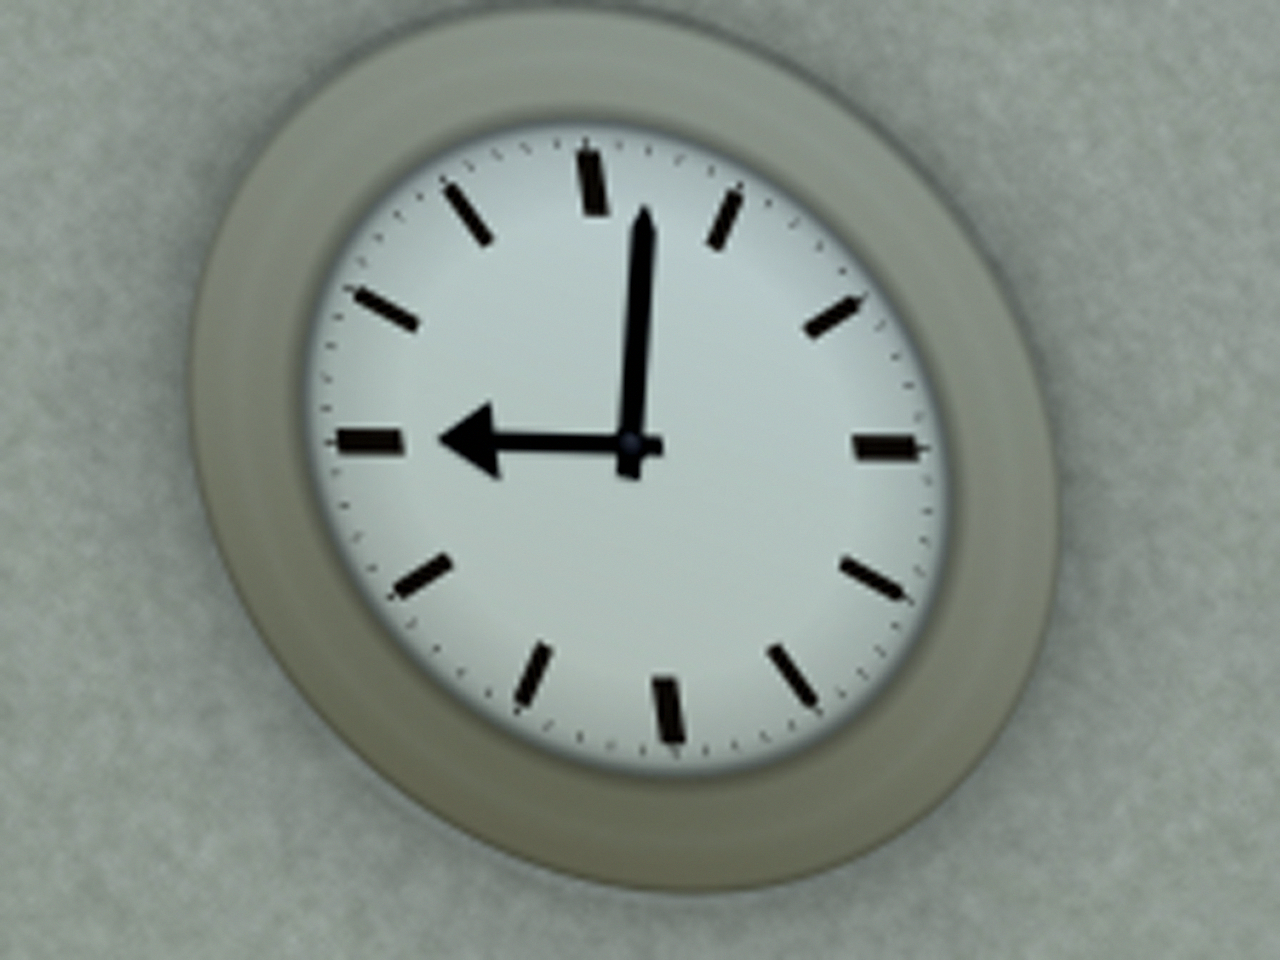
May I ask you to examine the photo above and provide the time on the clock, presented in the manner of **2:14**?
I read **9:02**
